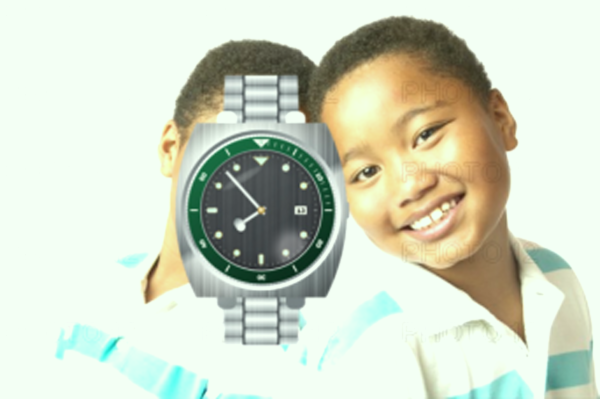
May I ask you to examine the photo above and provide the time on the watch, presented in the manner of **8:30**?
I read **7:53**
